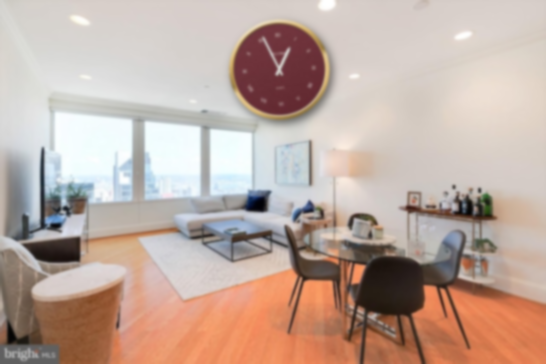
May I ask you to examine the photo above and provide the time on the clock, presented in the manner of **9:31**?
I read **12:56**
